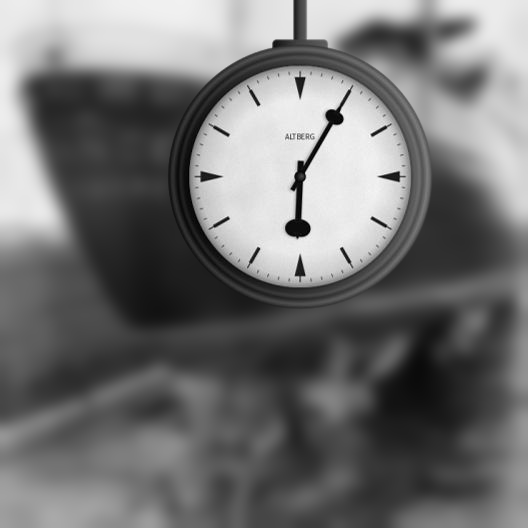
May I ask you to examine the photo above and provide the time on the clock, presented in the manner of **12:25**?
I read **6:05**
